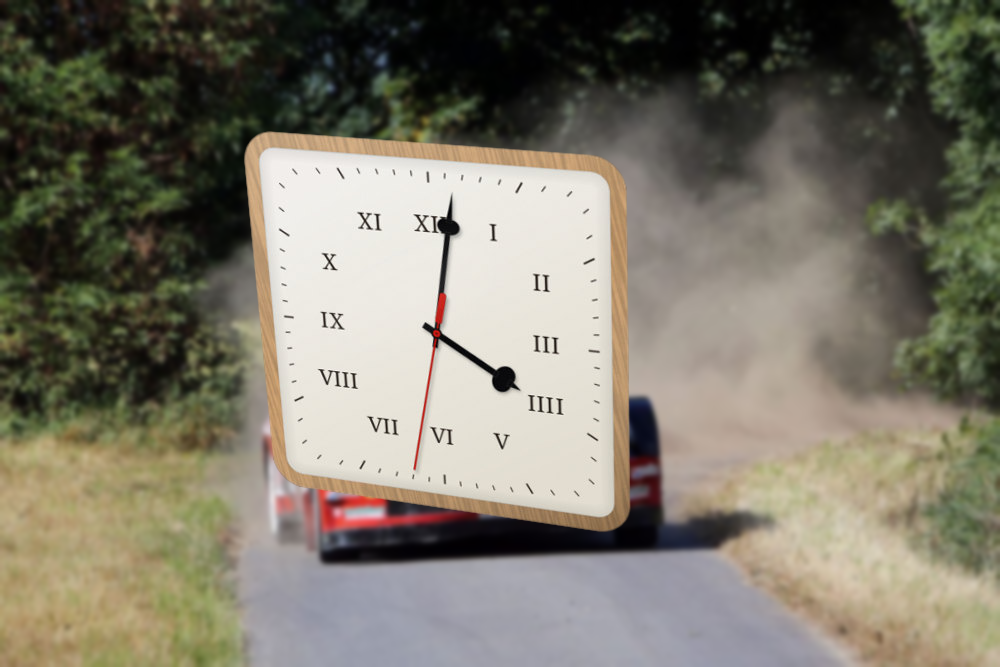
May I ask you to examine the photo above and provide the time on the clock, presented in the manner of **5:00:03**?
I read **4:01:32**
